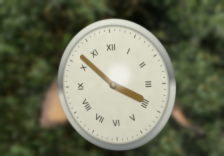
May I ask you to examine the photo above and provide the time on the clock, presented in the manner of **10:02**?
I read **3:52**
